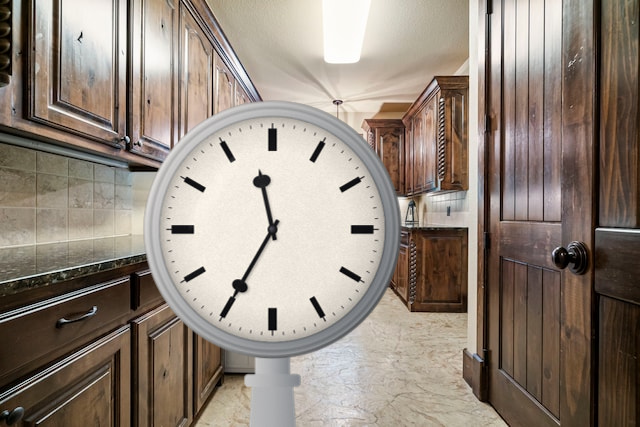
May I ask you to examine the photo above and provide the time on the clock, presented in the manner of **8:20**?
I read **11:35**
